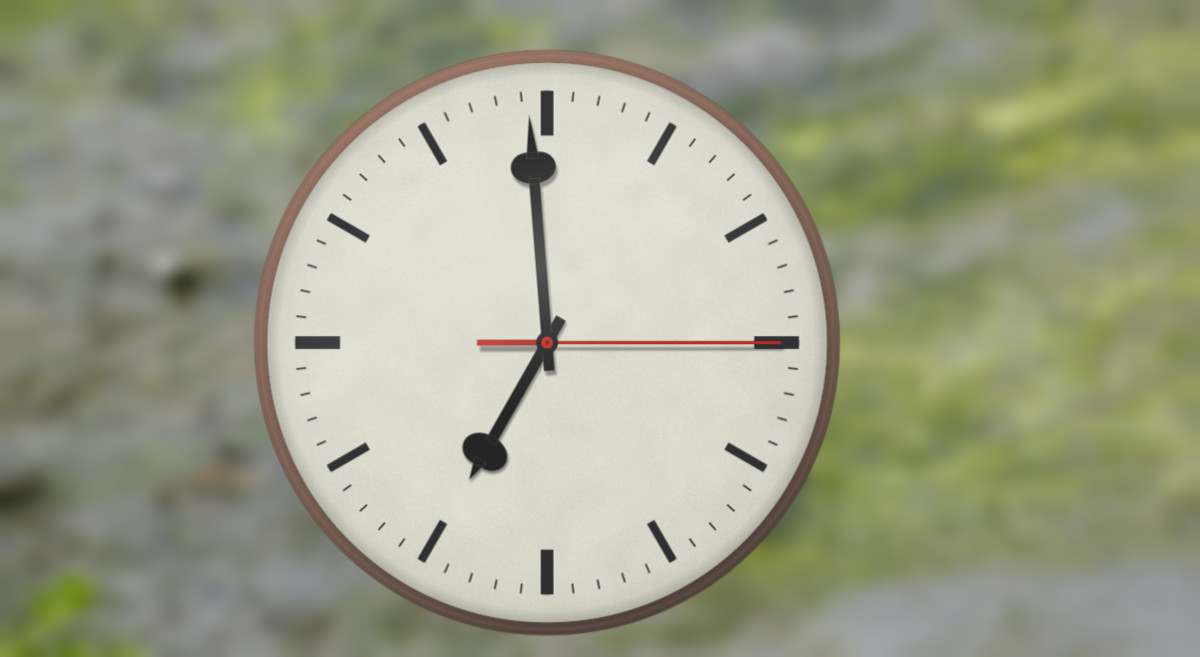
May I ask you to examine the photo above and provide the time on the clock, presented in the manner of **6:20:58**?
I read **6:59:15**
